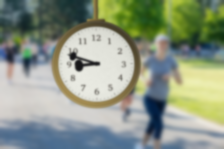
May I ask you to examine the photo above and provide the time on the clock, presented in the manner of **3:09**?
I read **8:48**
